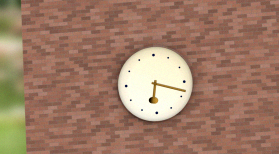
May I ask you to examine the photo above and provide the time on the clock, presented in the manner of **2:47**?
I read **6:18**
